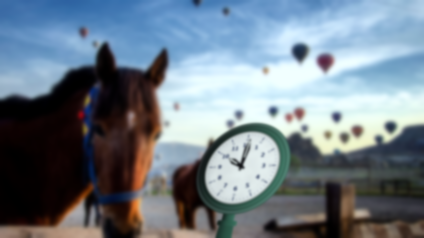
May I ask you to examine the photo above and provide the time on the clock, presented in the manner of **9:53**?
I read **10:01**
